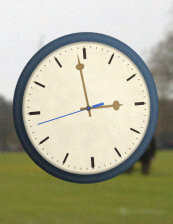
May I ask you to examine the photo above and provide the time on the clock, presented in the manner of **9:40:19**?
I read **2:58:43**
